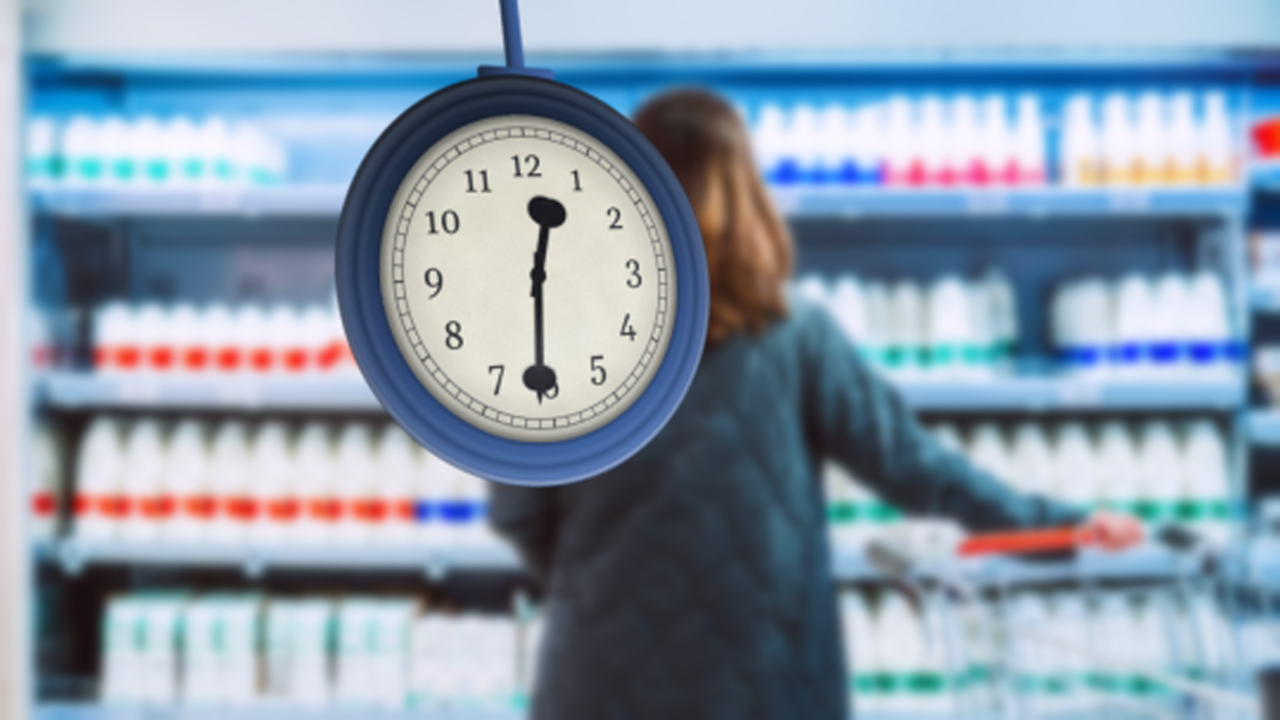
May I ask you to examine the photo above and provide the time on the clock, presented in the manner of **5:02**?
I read **12:31**
